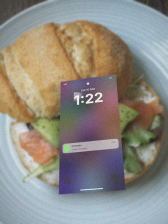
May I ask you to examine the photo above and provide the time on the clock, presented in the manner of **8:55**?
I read **1:22**
